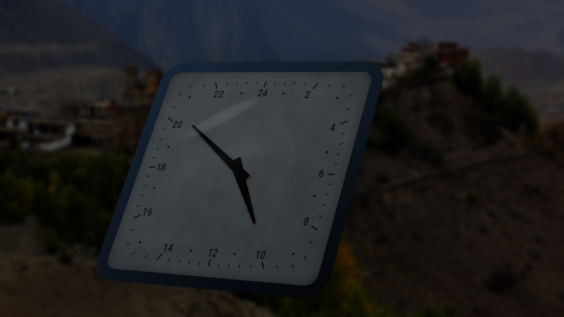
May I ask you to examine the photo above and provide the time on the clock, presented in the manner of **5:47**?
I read **9:51**
